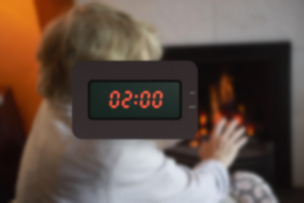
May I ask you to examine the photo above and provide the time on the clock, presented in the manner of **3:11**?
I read **2:00**
